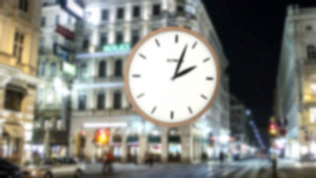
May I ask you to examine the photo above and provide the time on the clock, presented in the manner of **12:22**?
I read **2:03**
